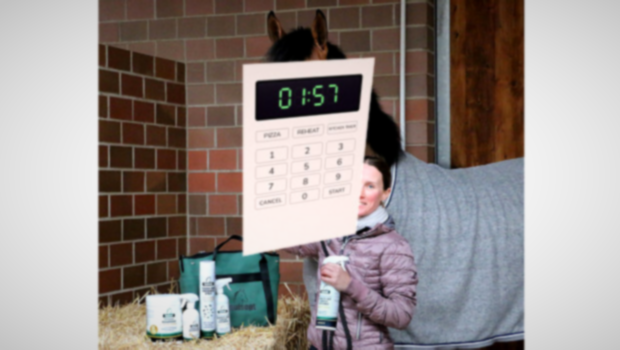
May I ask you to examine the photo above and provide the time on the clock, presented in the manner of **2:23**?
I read **1:57**
